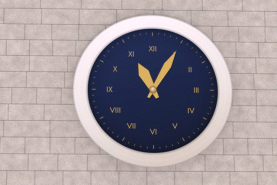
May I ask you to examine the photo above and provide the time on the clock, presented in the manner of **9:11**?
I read **11:05**
